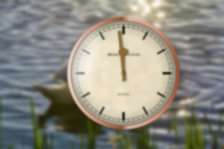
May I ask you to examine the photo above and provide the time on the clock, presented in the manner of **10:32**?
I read **11:59**
